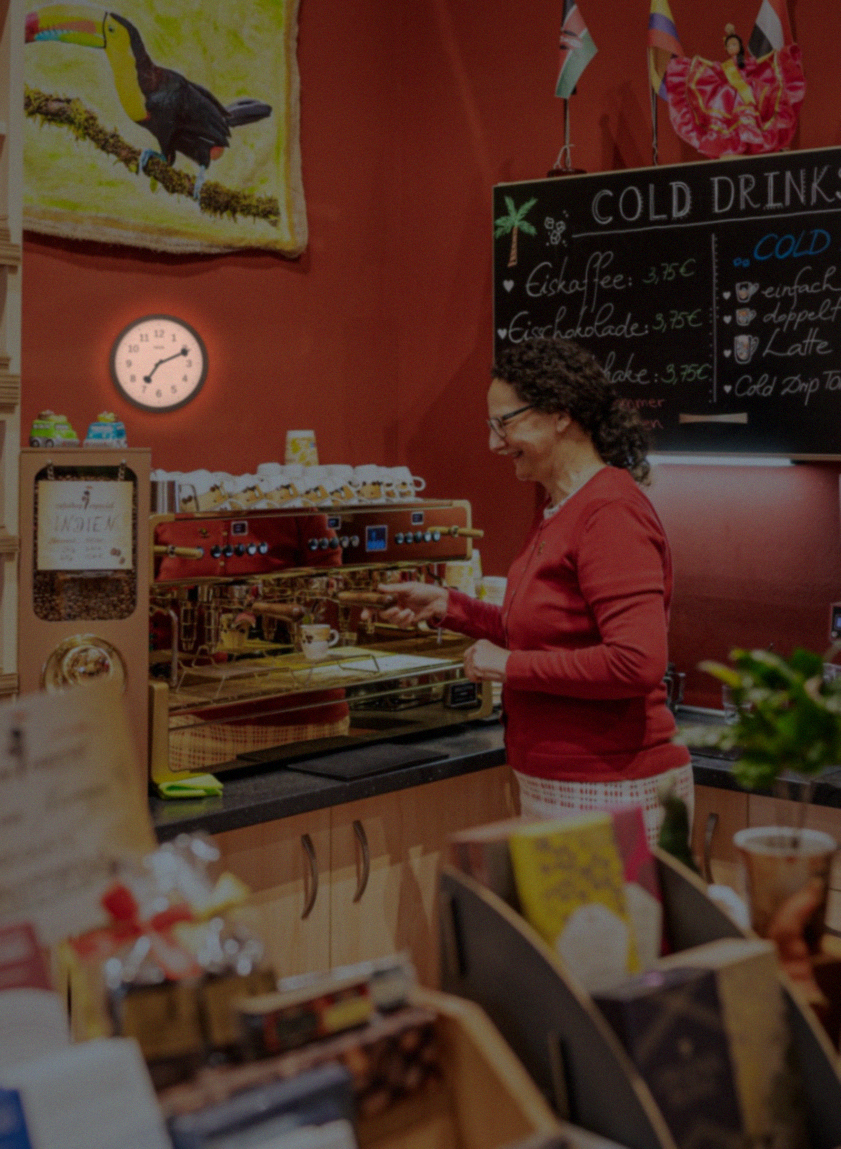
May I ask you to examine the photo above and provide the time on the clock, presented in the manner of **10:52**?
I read **7:11**
